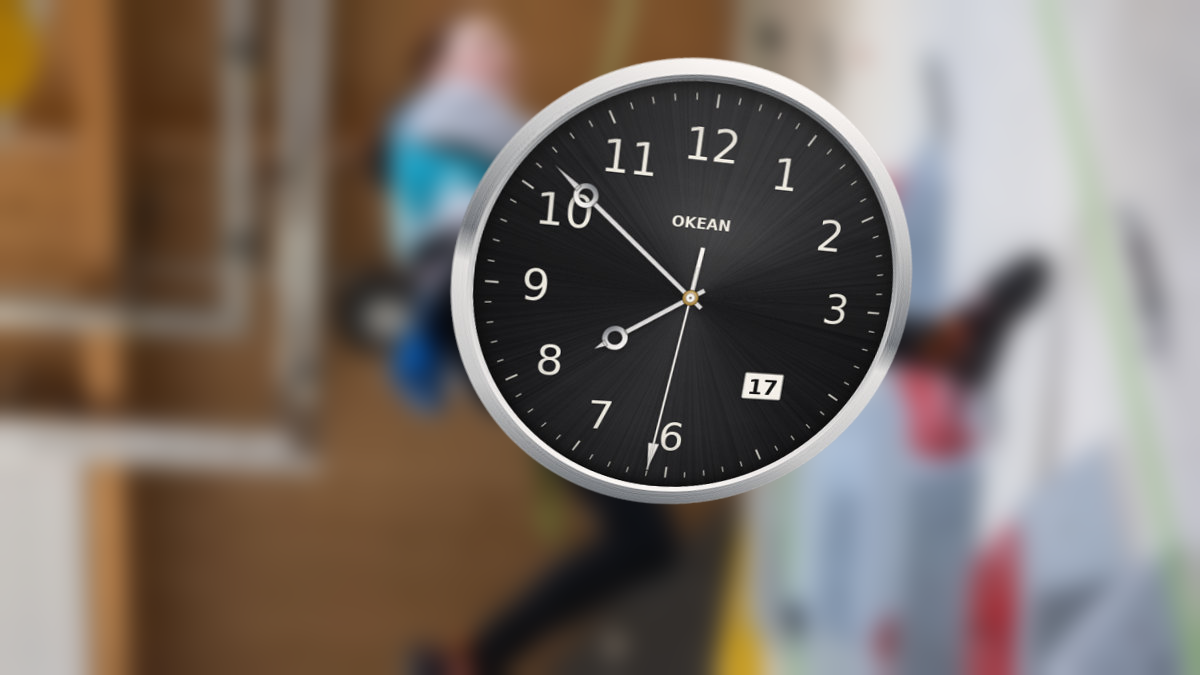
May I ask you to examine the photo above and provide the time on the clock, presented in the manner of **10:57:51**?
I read **7:51:31**
